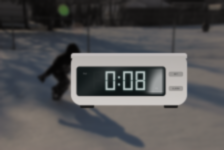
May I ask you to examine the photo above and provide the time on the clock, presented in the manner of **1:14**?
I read **0:08**
